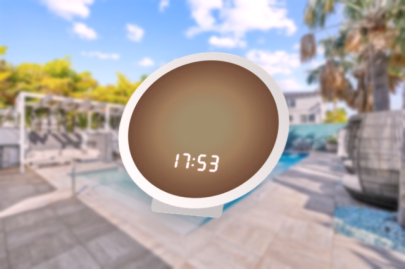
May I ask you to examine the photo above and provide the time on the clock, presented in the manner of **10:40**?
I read **17:53**
